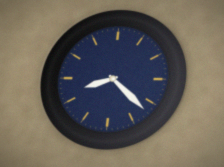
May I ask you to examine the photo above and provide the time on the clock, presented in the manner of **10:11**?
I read **8:22**
